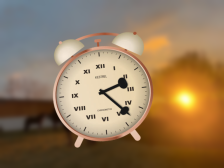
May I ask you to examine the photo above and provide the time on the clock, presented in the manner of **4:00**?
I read **2:23**
